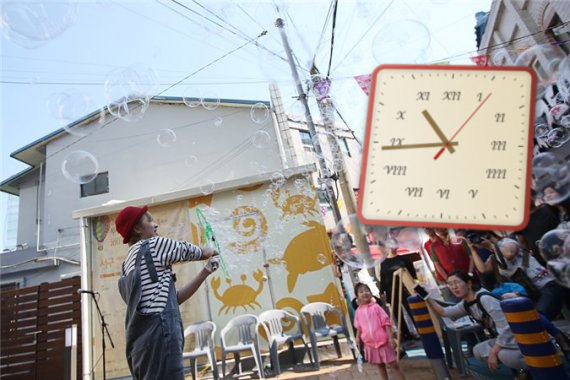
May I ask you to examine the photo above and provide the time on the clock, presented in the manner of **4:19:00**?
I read **10:44:06**
